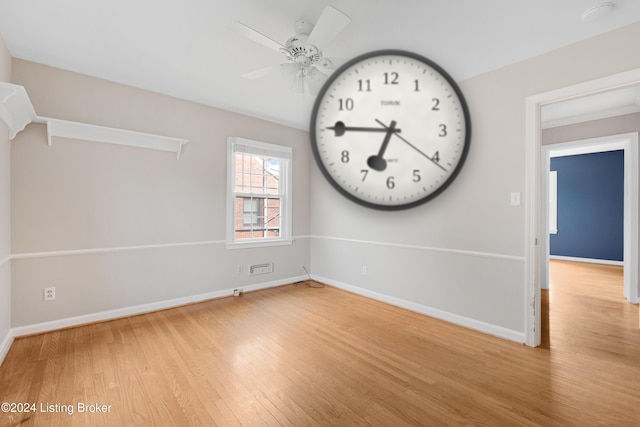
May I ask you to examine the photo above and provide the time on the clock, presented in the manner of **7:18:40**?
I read **6:45:21**
